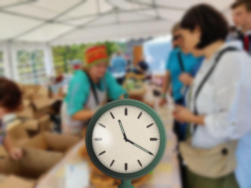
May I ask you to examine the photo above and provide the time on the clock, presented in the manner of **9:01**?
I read **11:20**
